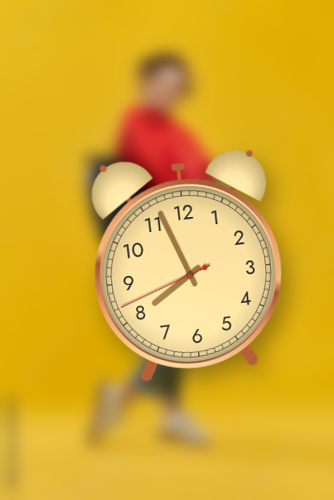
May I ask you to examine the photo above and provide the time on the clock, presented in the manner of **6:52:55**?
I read **7:56:42**
